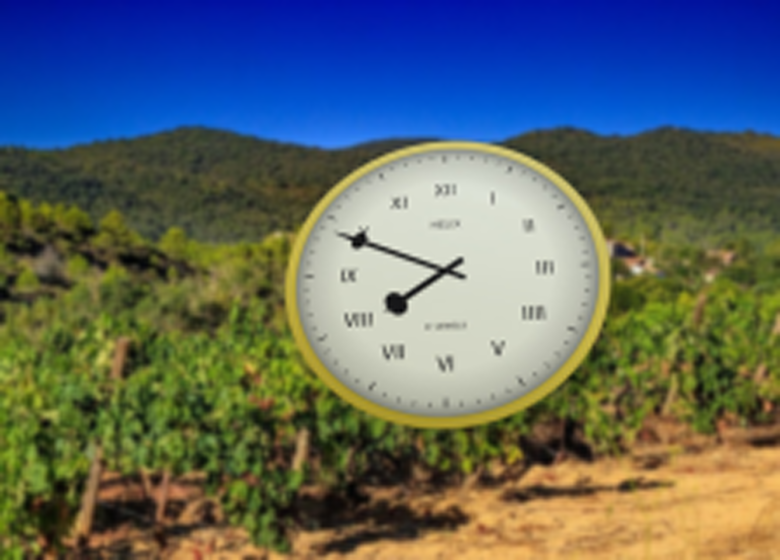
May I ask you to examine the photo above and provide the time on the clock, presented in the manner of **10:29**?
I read **7:49**
